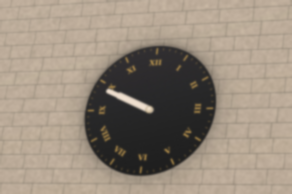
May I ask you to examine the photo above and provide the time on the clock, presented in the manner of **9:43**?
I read **9:49**
